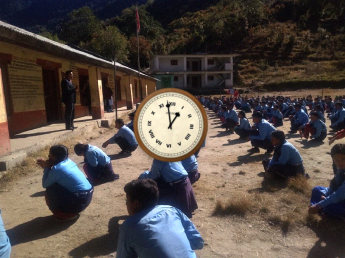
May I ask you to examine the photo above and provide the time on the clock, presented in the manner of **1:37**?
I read **12:58**
